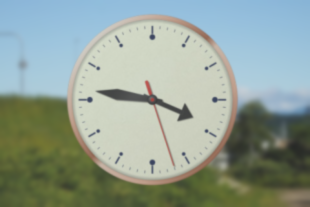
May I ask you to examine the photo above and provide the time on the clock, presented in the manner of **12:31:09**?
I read **3:46:27**
